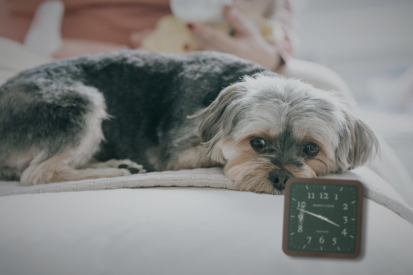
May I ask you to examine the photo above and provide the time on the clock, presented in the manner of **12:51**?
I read **3:48**
